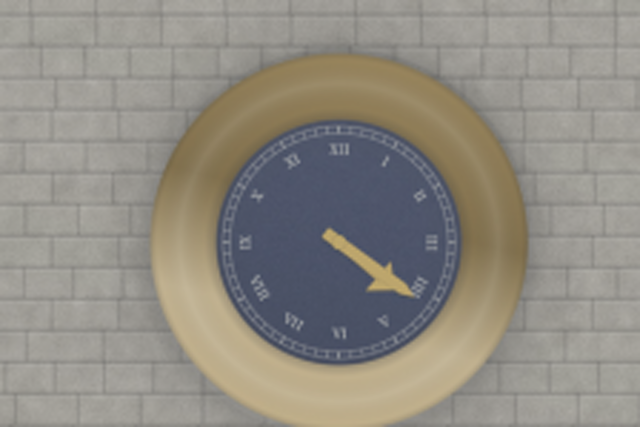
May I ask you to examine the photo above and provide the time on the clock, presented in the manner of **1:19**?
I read **4:21**
